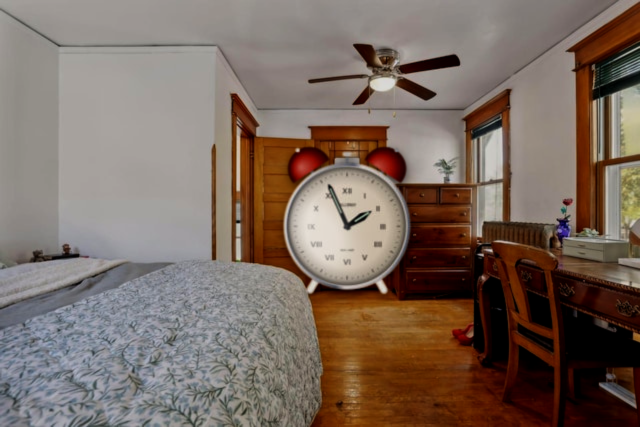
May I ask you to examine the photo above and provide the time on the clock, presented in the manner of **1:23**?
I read **1:56**
